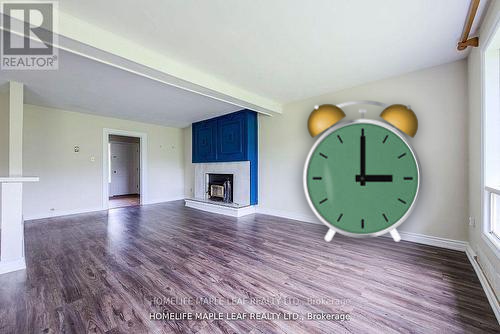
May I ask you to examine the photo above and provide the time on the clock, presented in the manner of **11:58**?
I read **3:00**
